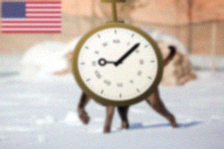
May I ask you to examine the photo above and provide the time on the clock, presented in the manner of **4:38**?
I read **9:08**
